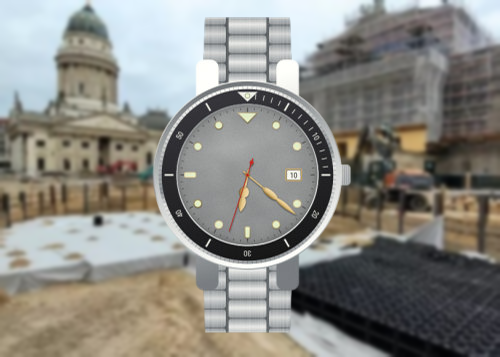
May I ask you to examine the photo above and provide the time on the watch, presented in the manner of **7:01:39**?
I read **6:21:33**
